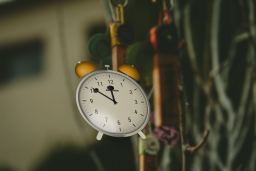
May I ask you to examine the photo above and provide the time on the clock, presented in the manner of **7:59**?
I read **11:51**
